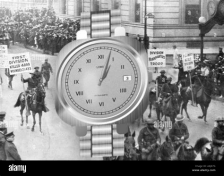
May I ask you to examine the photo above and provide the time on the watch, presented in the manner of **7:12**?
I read **1:03**
